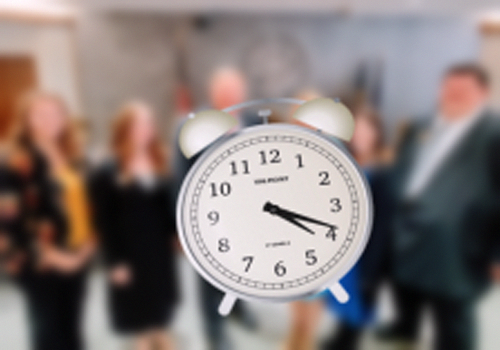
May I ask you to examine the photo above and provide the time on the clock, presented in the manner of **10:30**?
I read **4:19**
